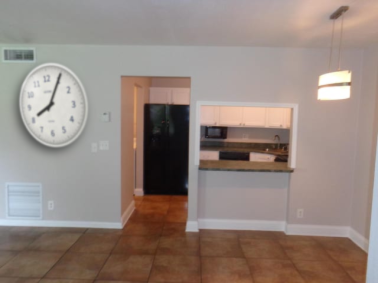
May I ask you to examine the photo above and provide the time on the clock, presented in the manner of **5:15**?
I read **8:05**
